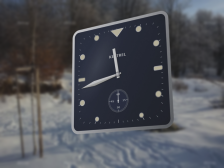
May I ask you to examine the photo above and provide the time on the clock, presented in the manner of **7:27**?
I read **11:43**
